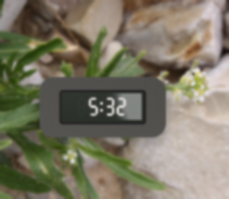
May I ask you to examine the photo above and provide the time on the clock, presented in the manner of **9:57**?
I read **5:32**
